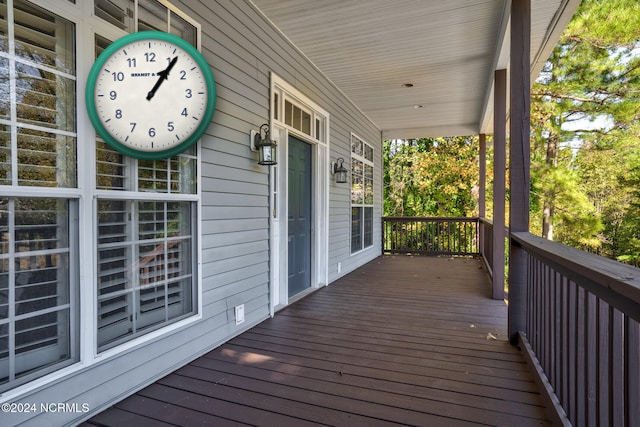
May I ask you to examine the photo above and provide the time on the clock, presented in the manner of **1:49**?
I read **1:06**
